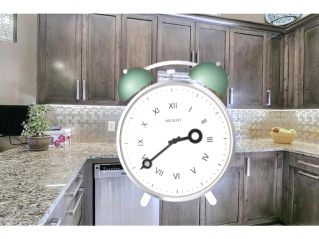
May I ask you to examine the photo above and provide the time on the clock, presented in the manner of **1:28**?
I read **2:39**
